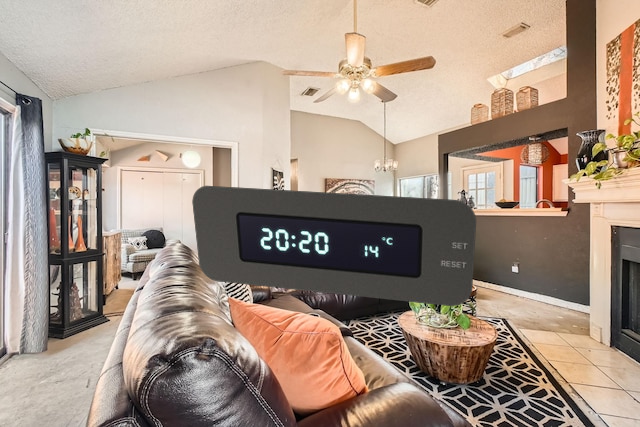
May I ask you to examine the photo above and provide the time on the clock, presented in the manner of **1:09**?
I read **20:20**
